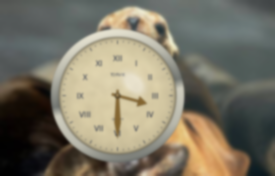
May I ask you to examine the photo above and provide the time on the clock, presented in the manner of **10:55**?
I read **3:30**
